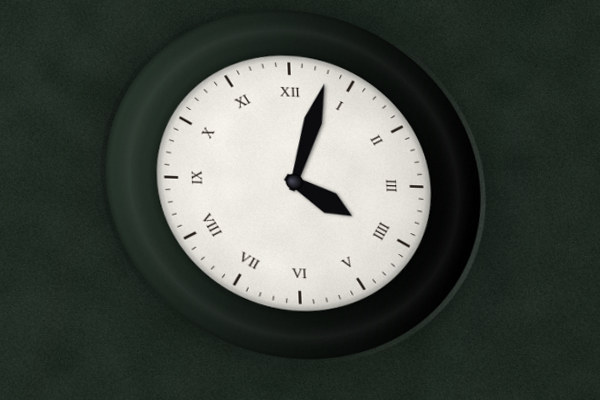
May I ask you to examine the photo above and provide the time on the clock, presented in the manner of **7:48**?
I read **4:03**
